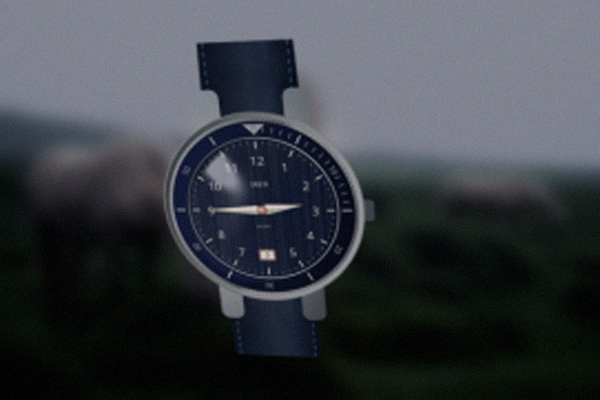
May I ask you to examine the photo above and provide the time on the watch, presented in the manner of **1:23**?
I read **2:45**
